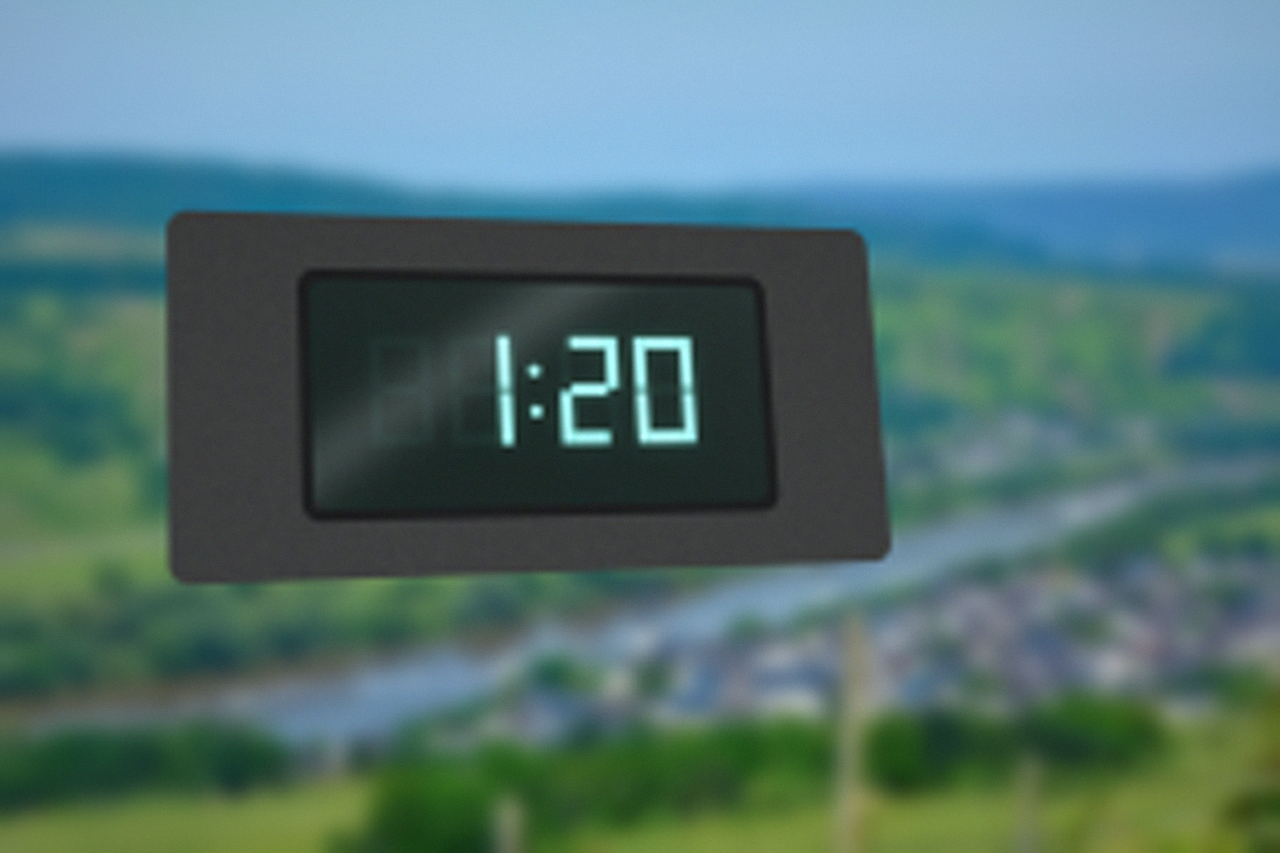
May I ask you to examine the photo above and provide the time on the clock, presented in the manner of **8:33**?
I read **1:20**
